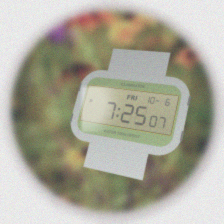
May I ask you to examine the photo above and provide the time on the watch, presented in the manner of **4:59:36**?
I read **7:25:07**
